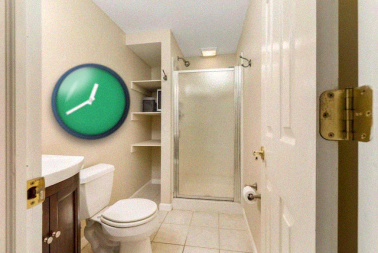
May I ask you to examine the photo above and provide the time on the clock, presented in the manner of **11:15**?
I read **12:40**
